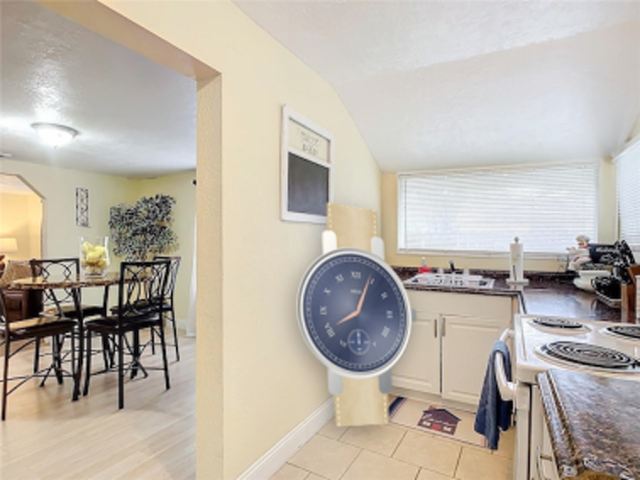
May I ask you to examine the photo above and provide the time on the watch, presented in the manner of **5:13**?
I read **8:04**
